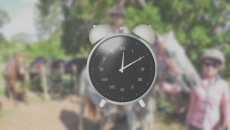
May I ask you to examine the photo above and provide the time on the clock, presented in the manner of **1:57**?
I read **12:10**
